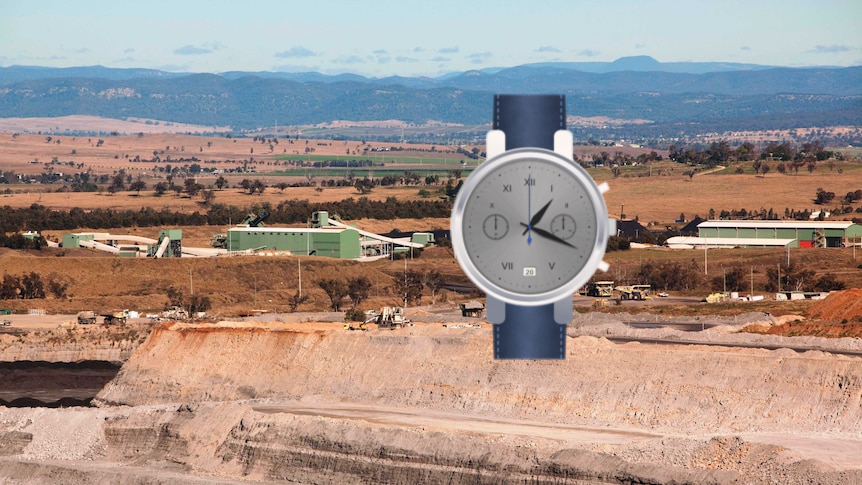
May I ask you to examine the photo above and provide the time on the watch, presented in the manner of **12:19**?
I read **1:19**
